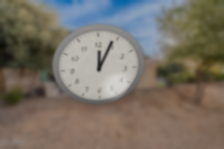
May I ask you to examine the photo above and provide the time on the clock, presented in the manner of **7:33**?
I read **12:04**
